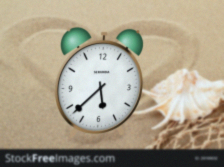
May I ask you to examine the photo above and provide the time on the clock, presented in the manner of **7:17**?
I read **5:38**
